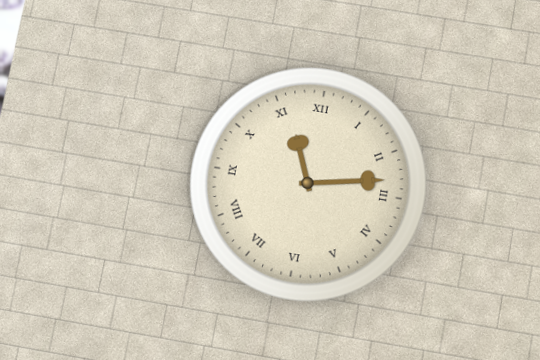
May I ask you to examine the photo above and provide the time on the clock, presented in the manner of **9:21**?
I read **11:13**
